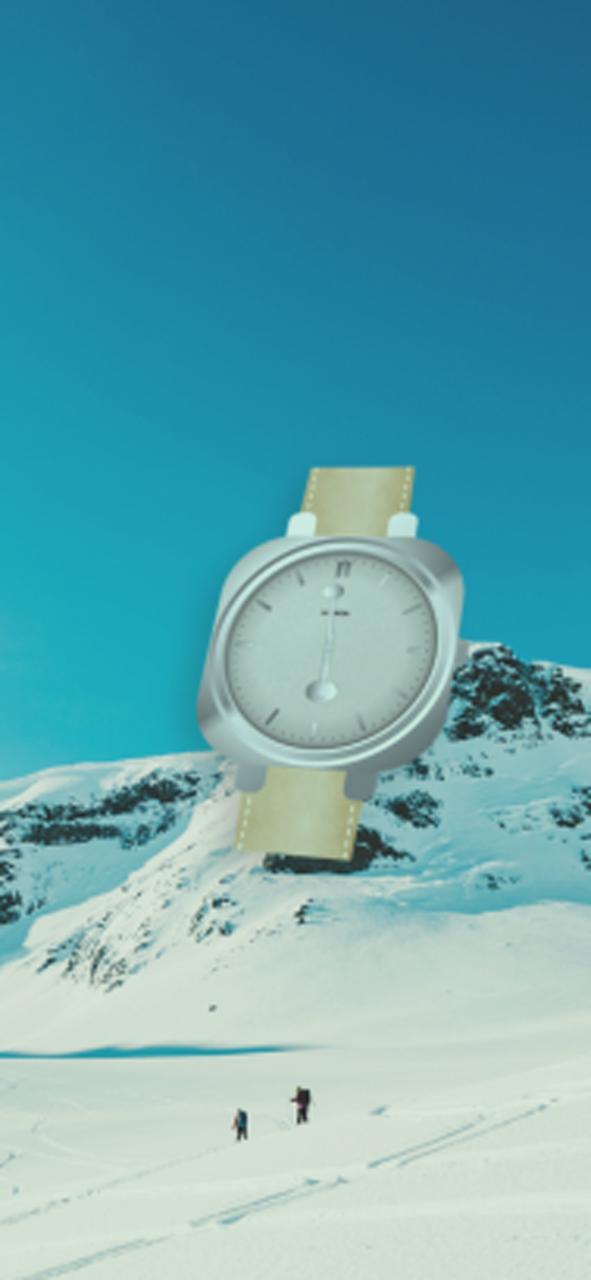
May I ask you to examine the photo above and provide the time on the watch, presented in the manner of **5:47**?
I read **5:59**
